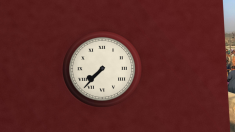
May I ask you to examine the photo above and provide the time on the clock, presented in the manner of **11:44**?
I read **7:37**
